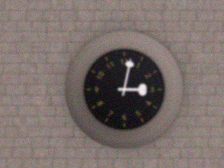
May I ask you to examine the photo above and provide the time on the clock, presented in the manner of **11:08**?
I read **3:02**
